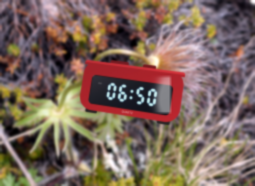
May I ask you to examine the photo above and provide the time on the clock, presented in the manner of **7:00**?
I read **6:50**
